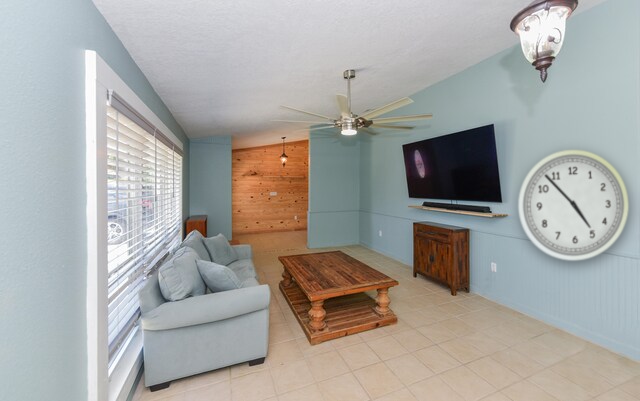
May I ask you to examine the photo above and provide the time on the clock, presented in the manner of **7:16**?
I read **4:53**
